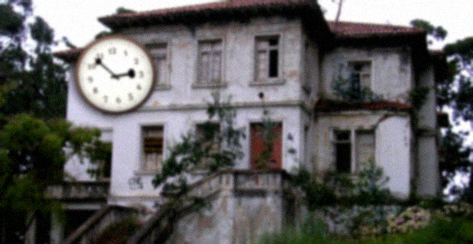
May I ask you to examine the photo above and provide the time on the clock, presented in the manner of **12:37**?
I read **2:53**
